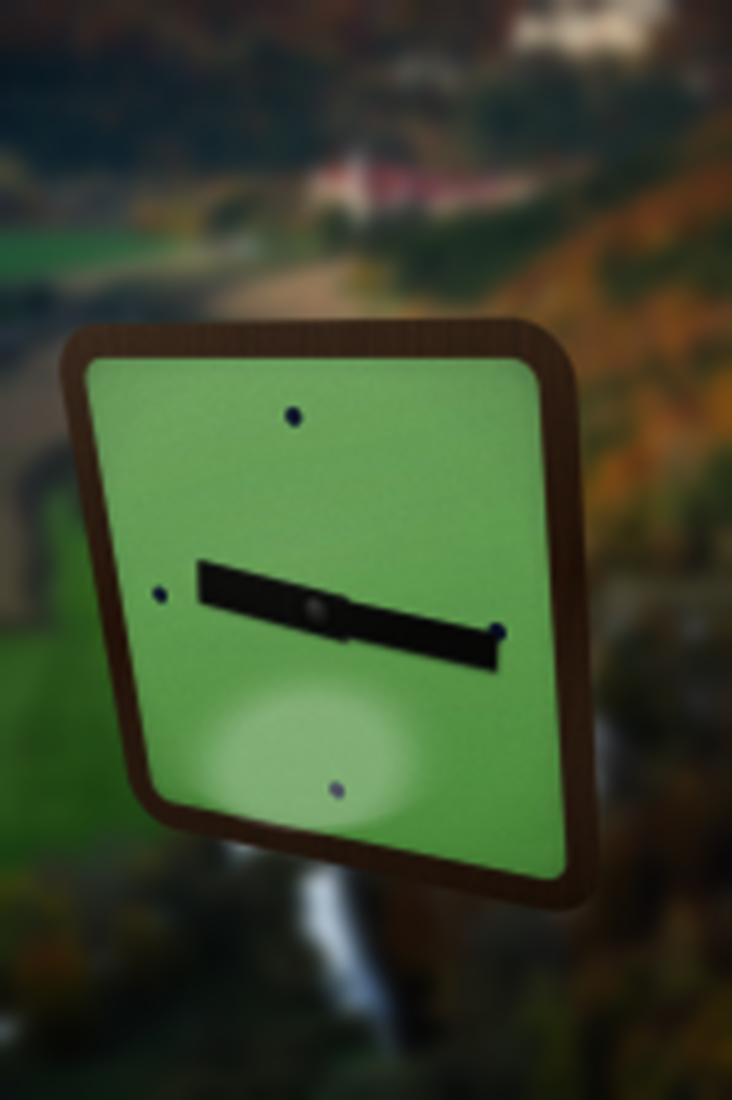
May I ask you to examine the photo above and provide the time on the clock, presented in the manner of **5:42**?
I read **9:16**
